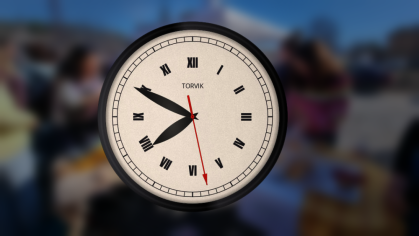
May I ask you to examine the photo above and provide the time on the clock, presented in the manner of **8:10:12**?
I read **7:49:28**
